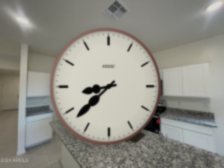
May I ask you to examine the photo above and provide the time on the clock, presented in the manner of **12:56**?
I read **8:38**
